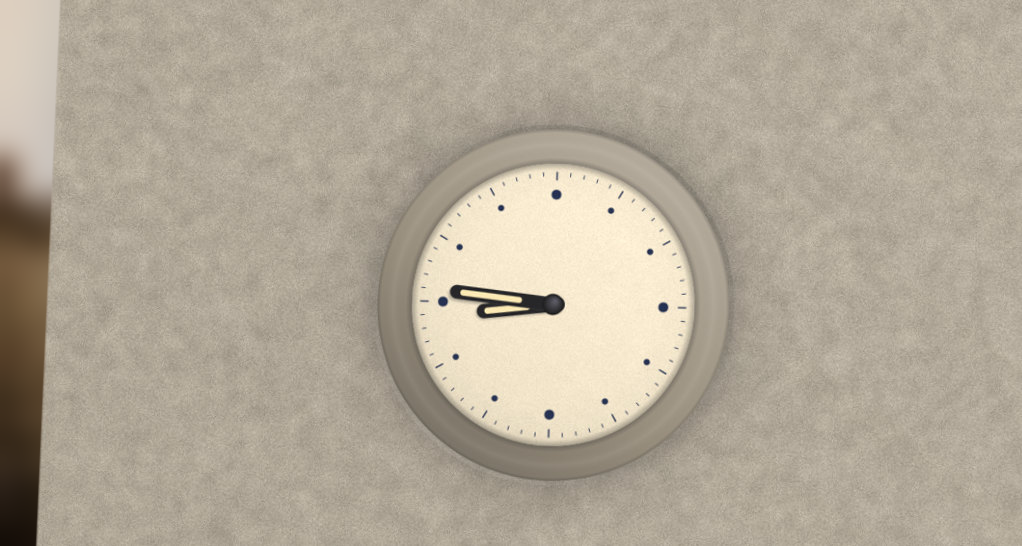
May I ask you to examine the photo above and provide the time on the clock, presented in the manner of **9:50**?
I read **8:46**
